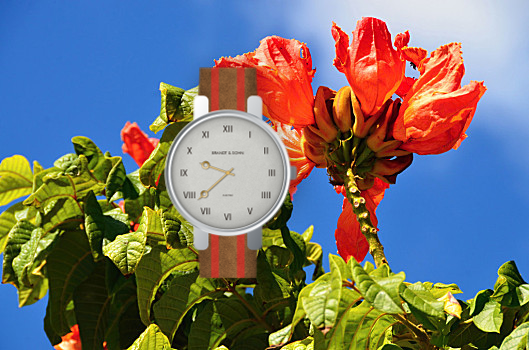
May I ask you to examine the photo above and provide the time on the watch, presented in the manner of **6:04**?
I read **9:38**
